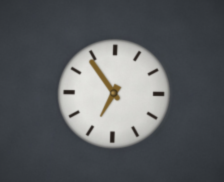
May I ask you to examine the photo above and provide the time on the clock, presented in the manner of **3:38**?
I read **6:54**
